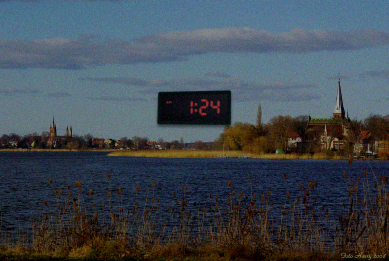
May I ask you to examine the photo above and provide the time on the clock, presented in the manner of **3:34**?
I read **1:24**
